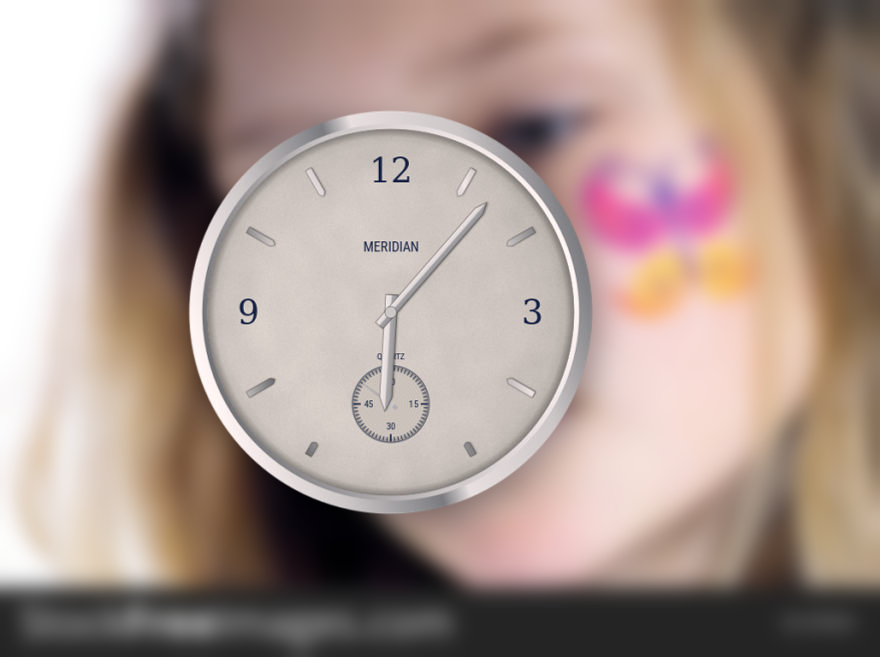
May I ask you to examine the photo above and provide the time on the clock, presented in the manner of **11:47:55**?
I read **6:06:51**
